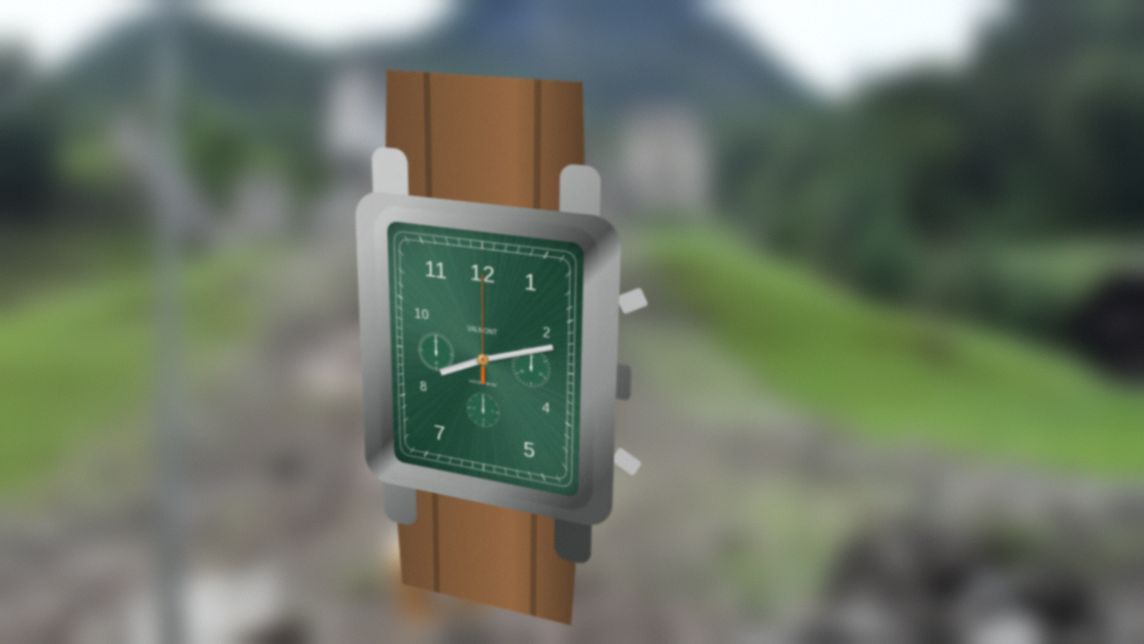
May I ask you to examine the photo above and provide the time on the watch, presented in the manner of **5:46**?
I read **8:12**
